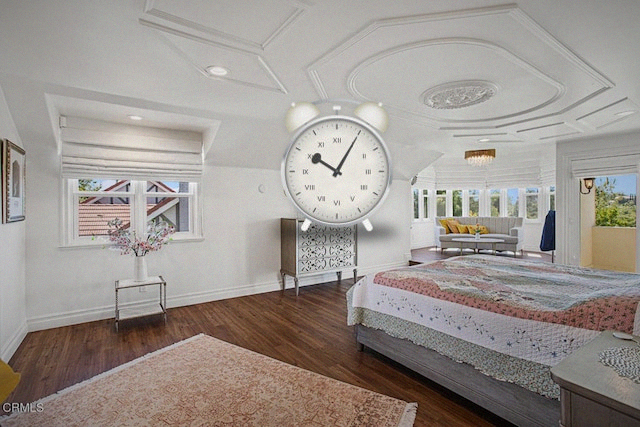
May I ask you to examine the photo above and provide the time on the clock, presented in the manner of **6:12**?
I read **10:05**
